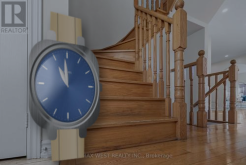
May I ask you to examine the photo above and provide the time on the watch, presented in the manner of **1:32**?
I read **10:59**
